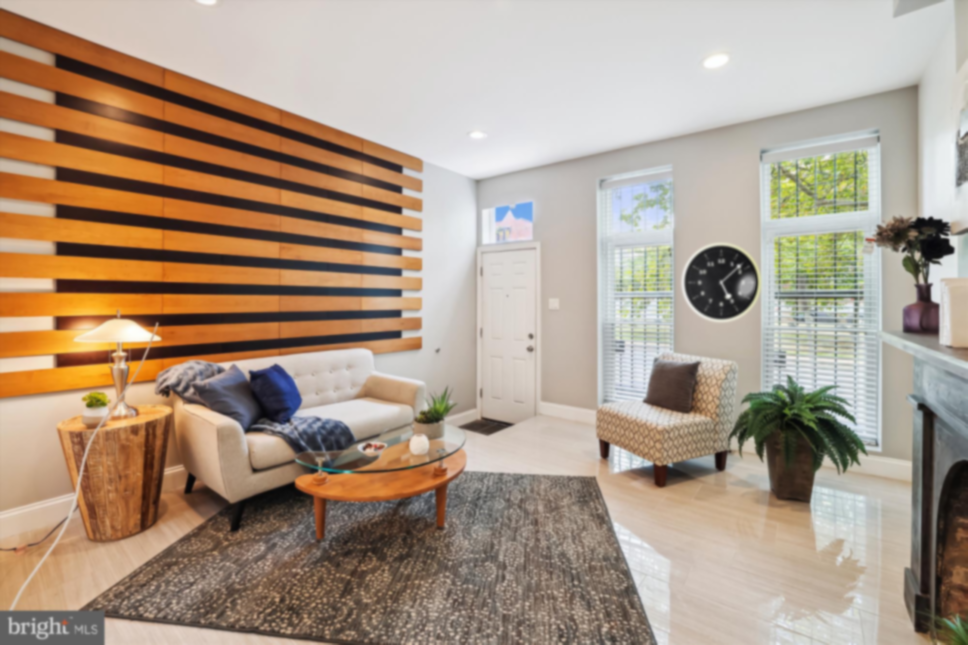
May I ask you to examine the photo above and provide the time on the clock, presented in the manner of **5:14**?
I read **5:08**
